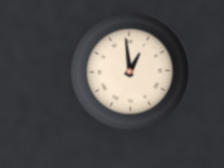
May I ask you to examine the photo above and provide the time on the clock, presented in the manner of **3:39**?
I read **12:59**
